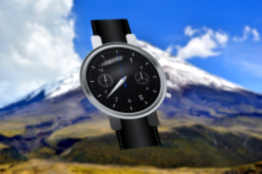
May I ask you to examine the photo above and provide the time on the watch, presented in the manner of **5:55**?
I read **7:38**
